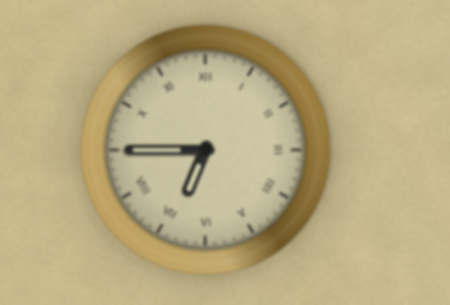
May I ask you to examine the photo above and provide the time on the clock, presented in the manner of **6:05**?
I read **6:45**
